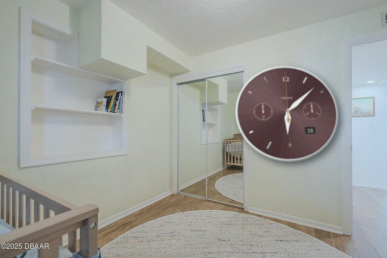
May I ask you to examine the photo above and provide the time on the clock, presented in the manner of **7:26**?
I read **6:08**
